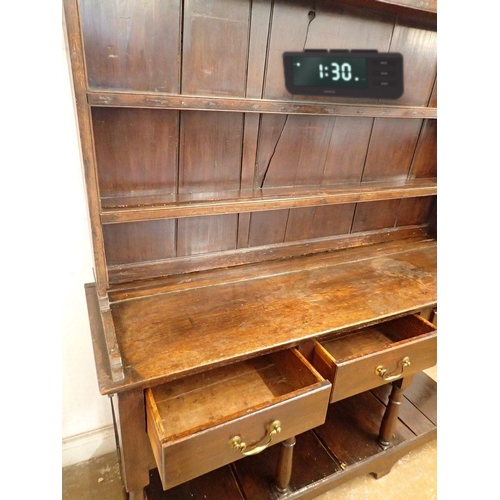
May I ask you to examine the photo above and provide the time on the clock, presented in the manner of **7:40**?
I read **1:30**
